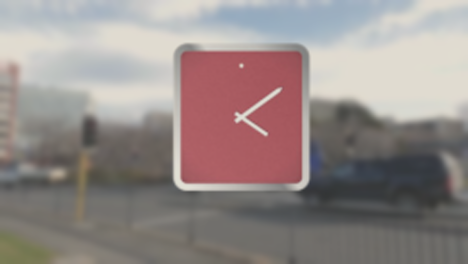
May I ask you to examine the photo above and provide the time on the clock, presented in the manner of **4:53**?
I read **4:09**
